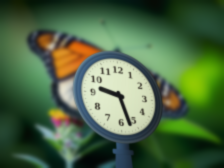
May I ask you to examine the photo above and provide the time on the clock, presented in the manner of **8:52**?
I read **9:27**
